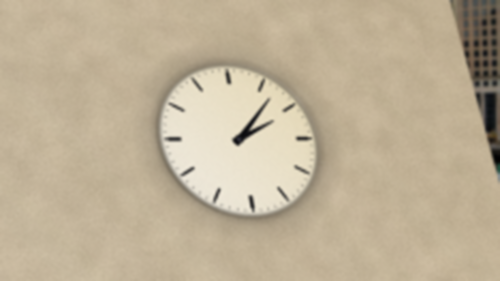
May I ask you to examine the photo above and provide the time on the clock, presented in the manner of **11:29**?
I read **2:07**
